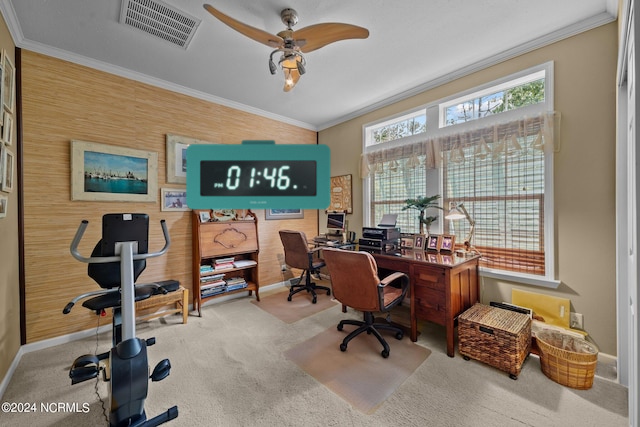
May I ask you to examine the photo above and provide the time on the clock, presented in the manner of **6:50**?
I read **1:46**
